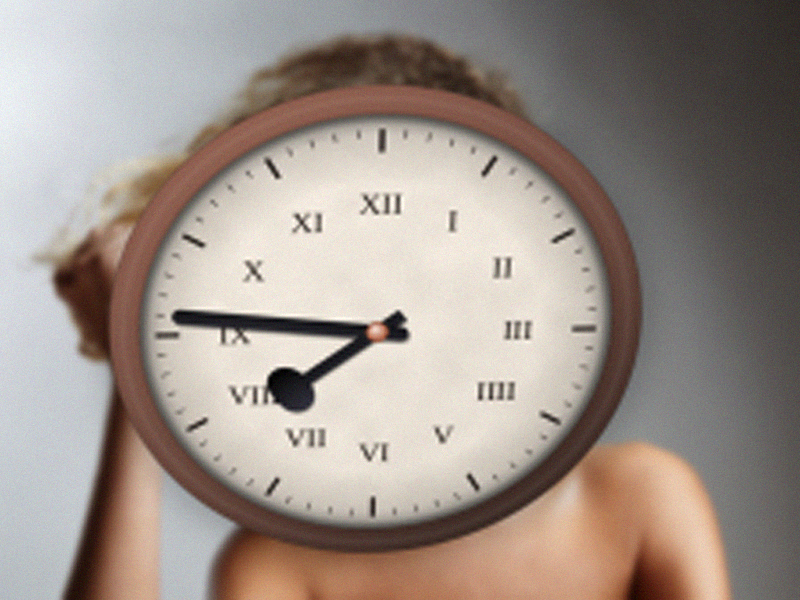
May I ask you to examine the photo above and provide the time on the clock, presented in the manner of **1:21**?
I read **7:46**
